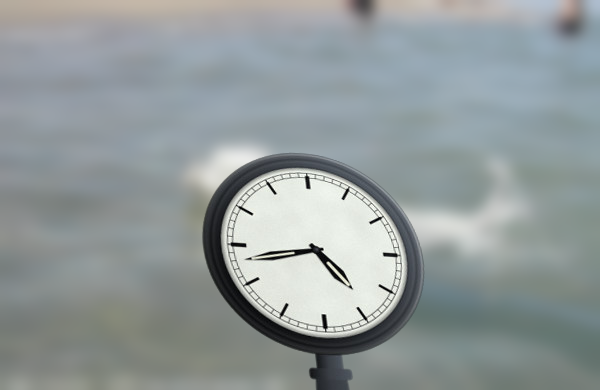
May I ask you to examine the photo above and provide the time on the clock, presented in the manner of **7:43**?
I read **4:43**
